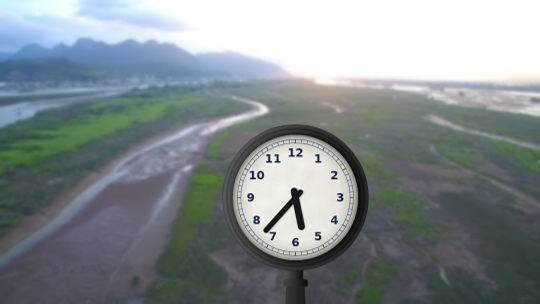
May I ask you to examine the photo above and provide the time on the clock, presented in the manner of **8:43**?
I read **5:37**
